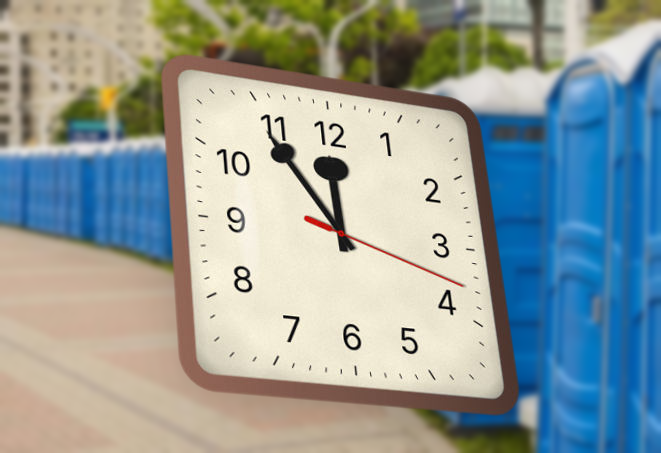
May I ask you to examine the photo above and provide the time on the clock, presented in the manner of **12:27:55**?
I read **11:54:18**
